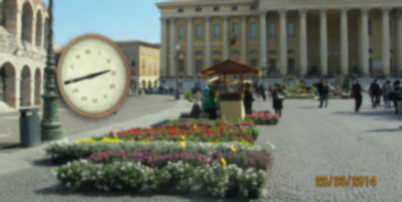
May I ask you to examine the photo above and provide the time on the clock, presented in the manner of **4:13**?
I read **2:44**
